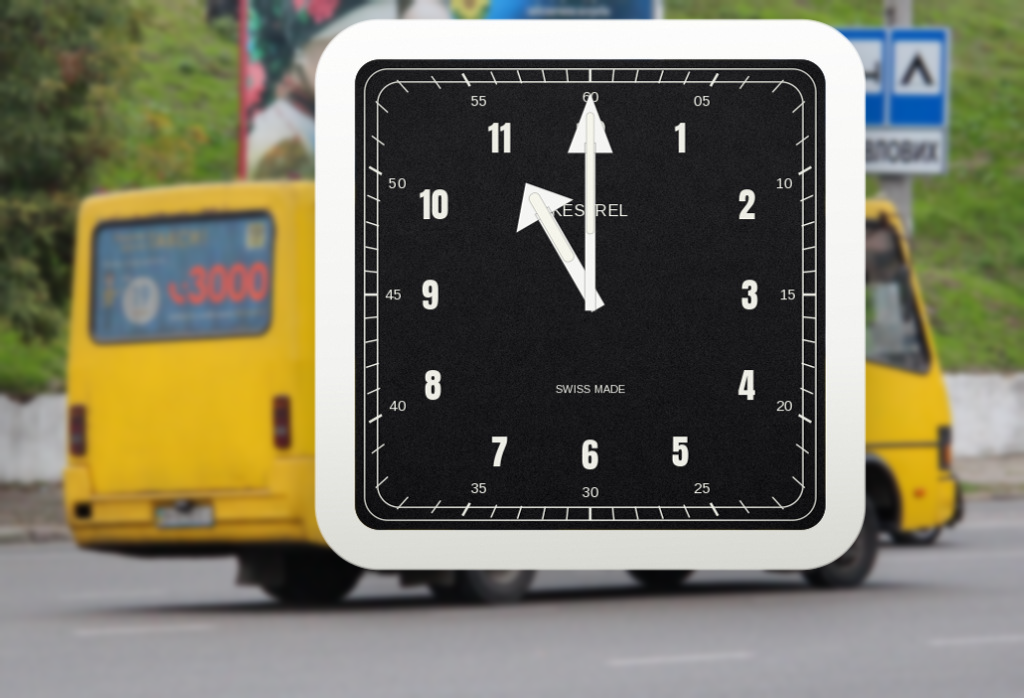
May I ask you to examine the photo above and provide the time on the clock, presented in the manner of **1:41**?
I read **11:00**
